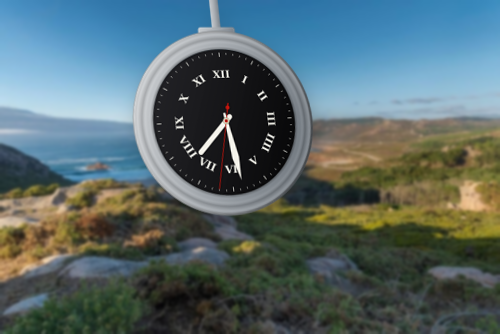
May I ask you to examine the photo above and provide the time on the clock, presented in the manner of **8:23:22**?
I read **7:28:32**
